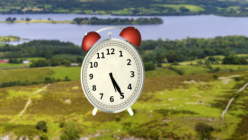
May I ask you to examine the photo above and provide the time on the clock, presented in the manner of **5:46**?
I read **5:25**
